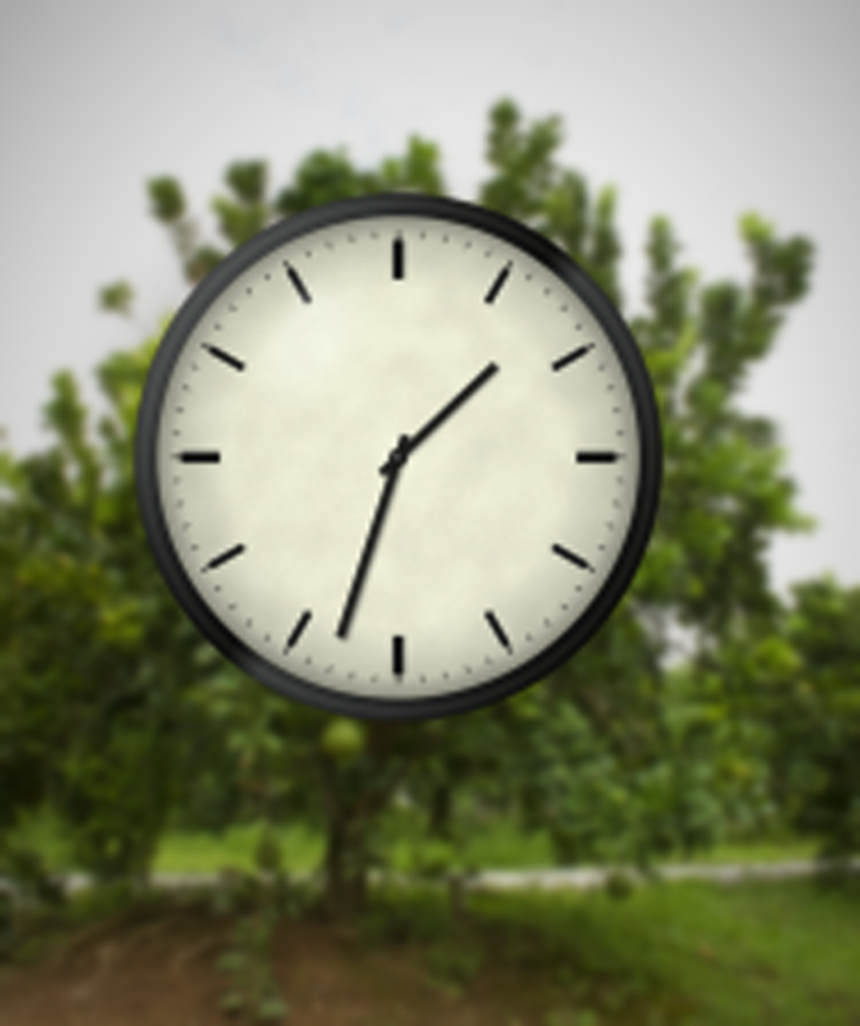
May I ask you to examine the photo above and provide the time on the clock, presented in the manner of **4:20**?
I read **1:33**
